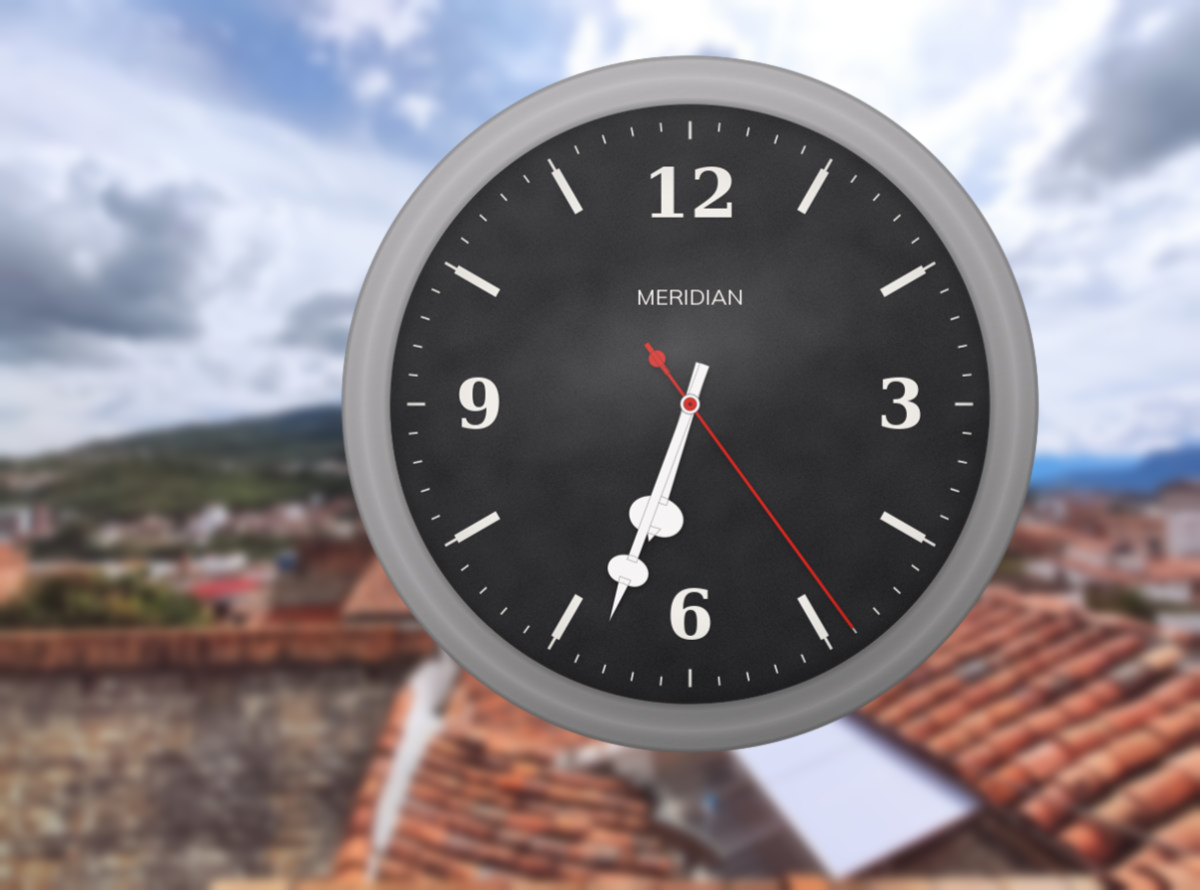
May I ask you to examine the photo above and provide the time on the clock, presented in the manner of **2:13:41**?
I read **6:33:24**
